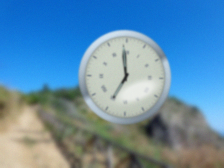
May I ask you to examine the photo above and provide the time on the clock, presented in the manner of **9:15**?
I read **6:59**
